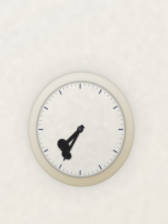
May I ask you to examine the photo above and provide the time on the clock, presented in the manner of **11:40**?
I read **7:35**
